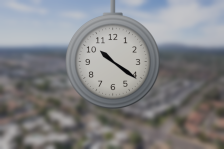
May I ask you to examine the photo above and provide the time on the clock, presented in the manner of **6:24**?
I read **10:21**
